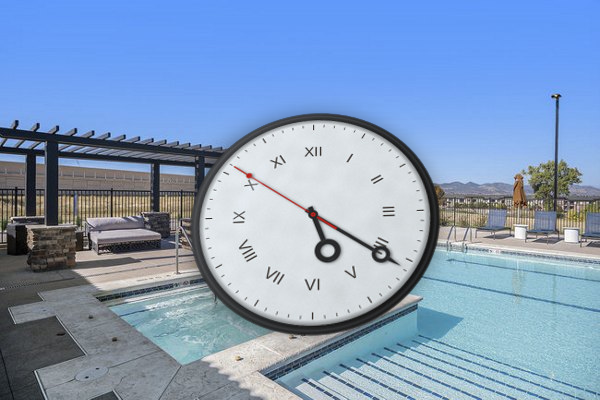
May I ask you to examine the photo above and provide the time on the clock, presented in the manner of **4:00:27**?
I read **5:20:51**
